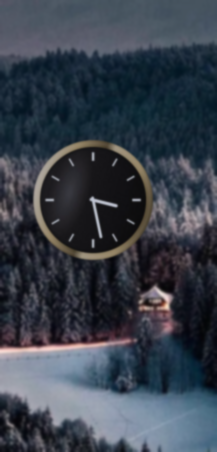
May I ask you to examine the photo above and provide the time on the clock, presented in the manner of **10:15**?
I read **3:28**
